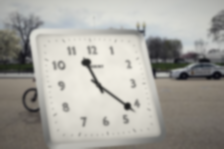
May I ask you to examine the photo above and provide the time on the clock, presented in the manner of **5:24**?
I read **11:22**
